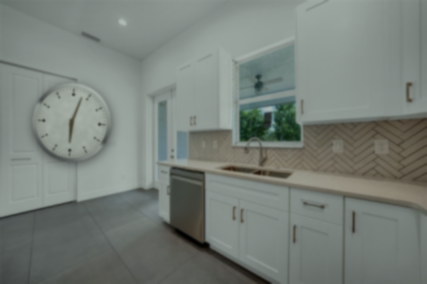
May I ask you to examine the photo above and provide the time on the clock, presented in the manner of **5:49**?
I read **6:03**
